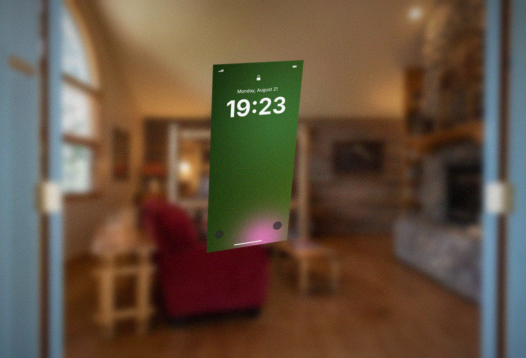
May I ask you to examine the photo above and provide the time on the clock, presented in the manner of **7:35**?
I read **19:23**
